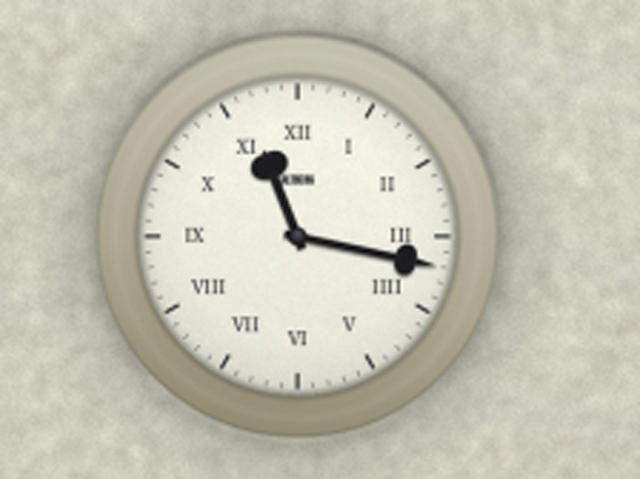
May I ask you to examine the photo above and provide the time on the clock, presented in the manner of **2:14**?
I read **11:17**
